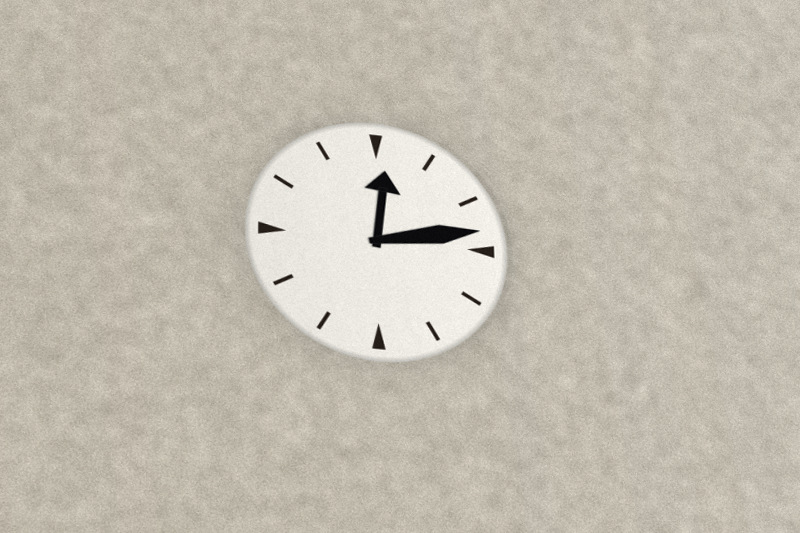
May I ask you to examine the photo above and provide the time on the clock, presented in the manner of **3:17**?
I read **12:13**
